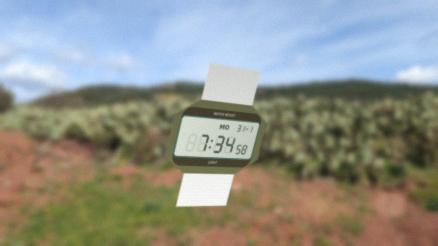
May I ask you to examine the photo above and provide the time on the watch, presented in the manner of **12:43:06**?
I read **7:34:58**
